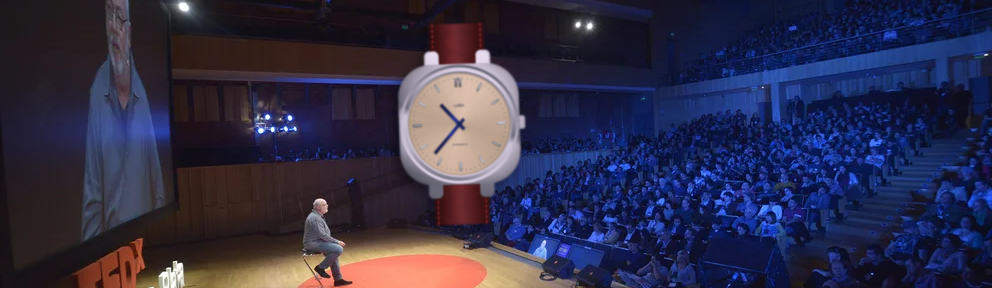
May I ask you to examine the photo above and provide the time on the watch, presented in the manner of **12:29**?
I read **10:37**
